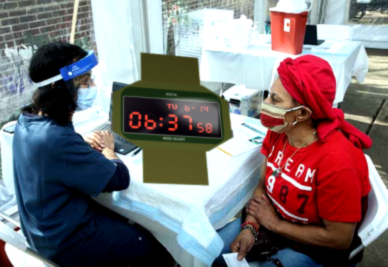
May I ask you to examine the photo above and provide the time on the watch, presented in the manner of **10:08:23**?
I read **6:37:58**
